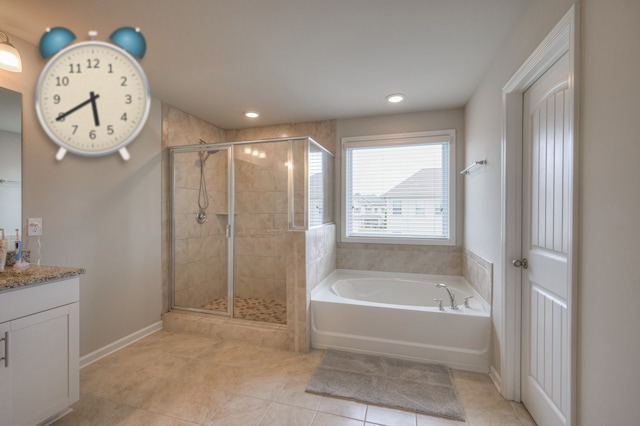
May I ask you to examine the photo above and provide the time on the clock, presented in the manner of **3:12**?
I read **5:40**
